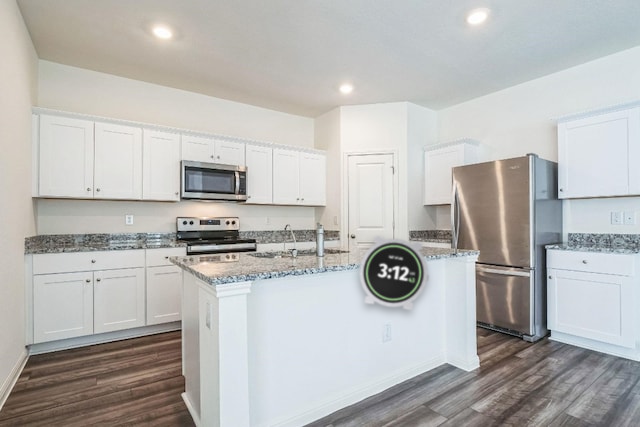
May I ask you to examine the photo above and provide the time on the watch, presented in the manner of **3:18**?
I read **3:12**
